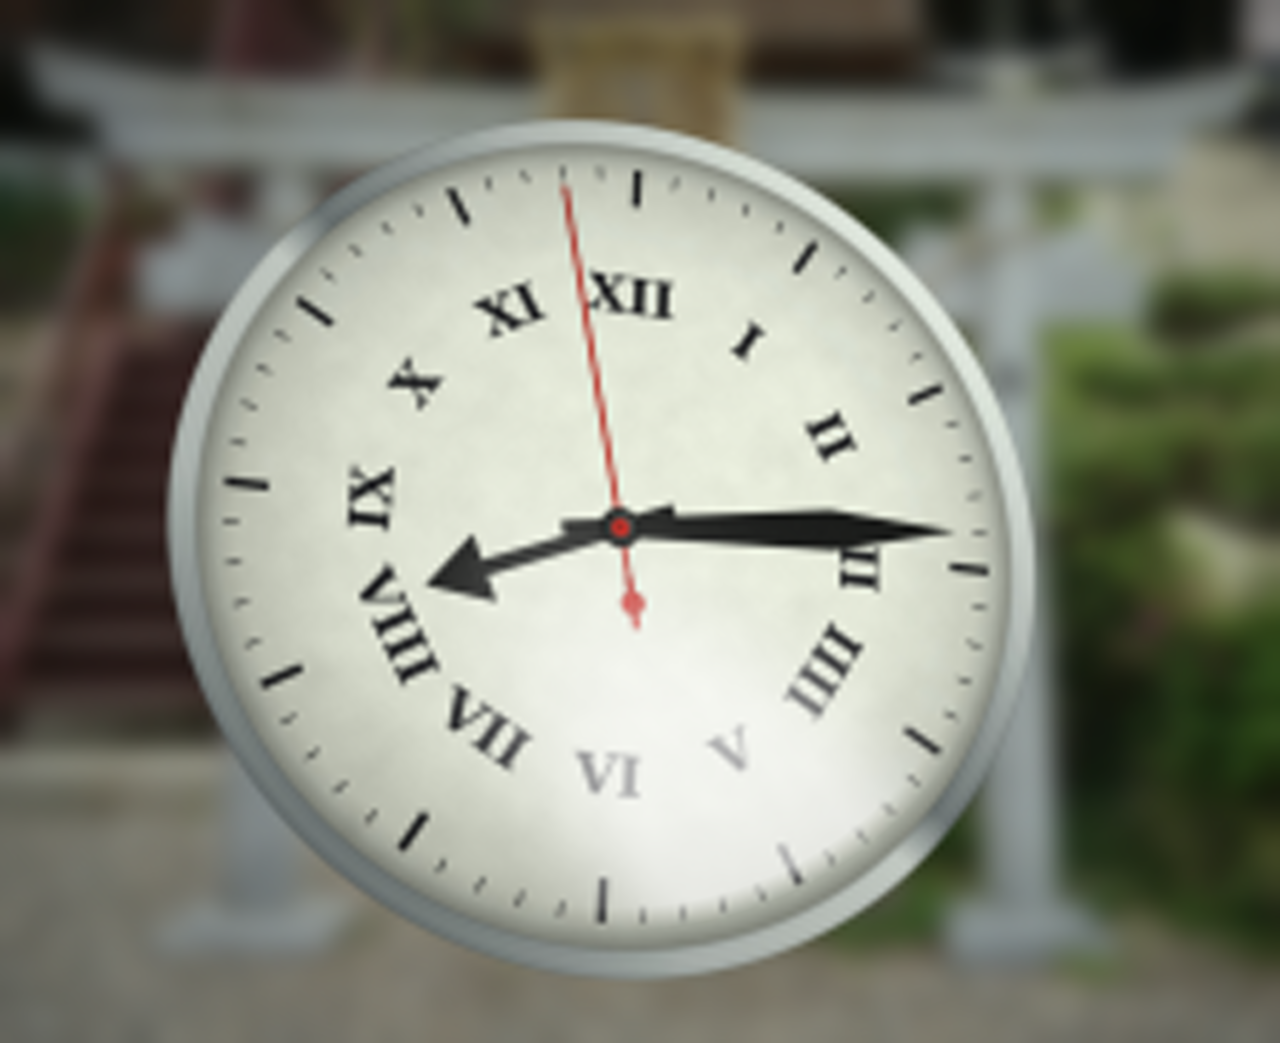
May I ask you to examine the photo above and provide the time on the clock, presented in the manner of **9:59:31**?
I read **8:13:58**
